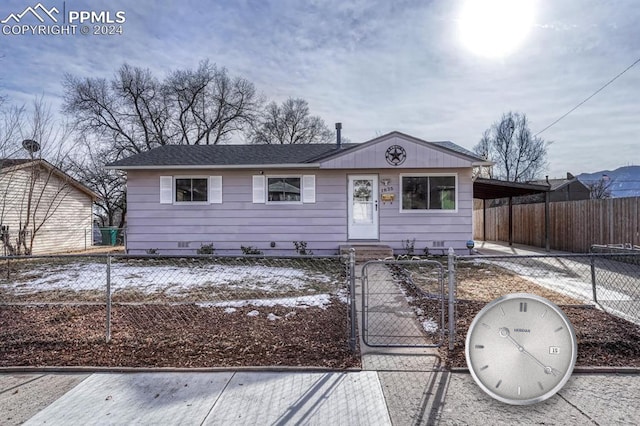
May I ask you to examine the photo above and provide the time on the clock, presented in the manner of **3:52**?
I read **10:21**
